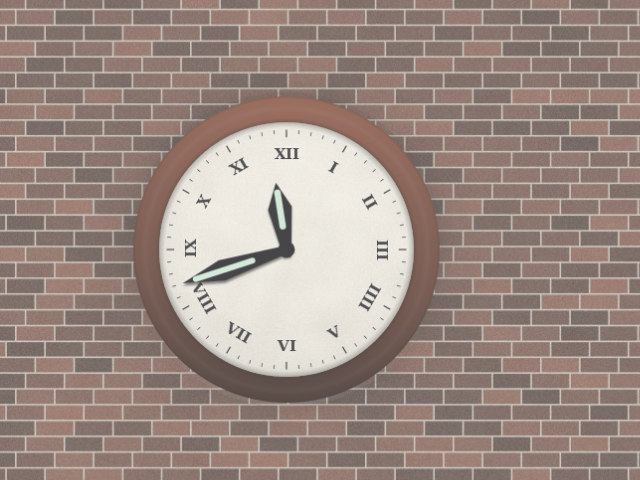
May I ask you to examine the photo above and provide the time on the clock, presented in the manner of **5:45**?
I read **11:42**
